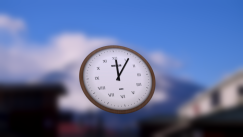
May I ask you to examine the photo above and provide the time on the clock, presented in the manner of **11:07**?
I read **12:06**
